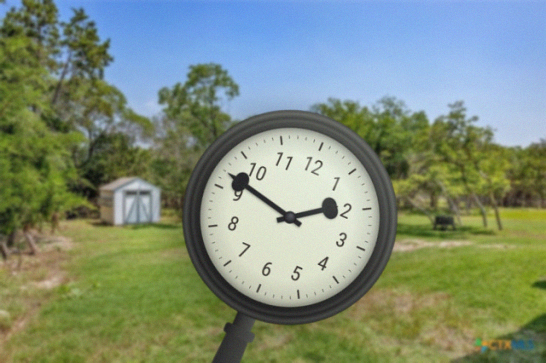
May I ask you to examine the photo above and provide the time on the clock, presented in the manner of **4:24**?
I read **1:47**
